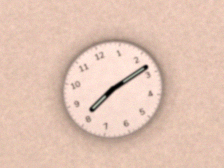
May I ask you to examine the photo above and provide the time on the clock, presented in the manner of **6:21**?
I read **8:13**
